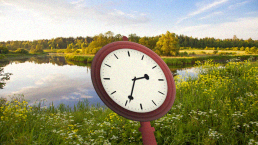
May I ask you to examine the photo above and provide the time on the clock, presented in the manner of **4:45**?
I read **2:34**
